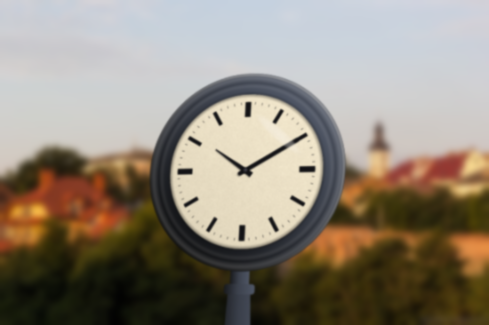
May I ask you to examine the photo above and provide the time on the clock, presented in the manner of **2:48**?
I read **10:10**
